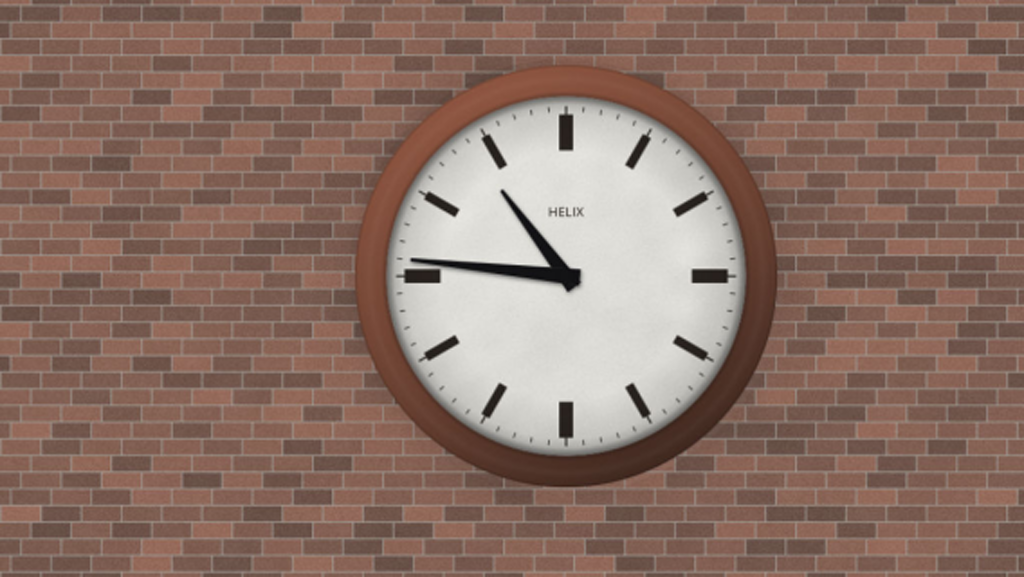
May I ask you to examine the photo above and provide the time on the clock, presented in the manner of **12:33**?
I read **10:46**
